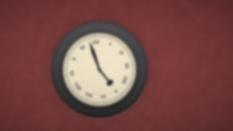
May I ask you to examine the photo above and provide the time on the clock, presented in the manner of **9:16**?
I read **4:58**
